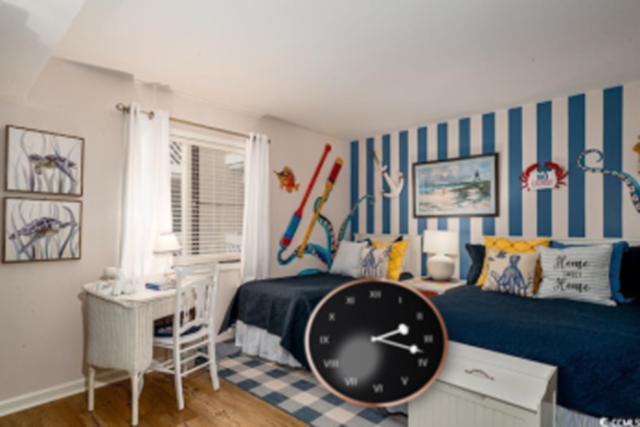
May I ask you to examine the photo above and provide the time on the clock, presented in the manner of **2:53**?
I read **2:18**
